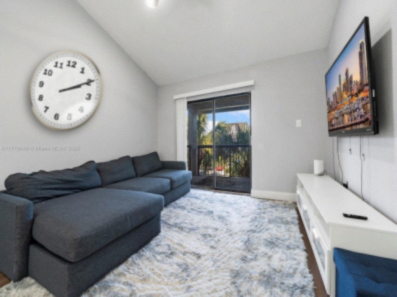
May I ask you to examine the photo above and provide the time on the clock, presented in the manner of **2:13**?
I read **2:10**
